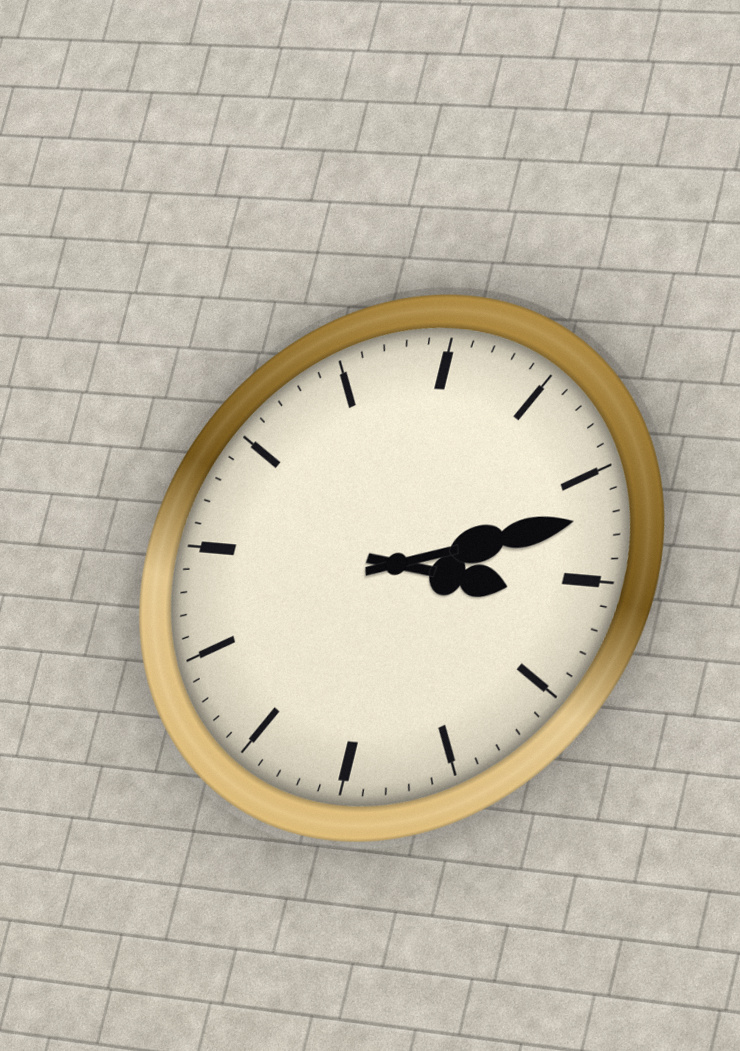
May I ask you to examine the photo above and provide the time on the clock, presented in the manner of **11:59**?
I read **3:12**
